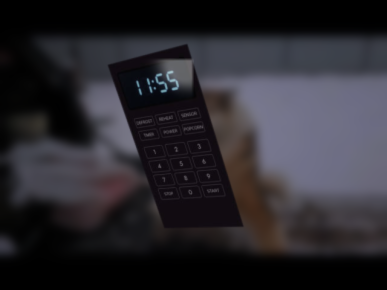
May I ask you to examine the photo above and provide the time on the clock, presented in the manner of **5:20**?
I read **11:55**
